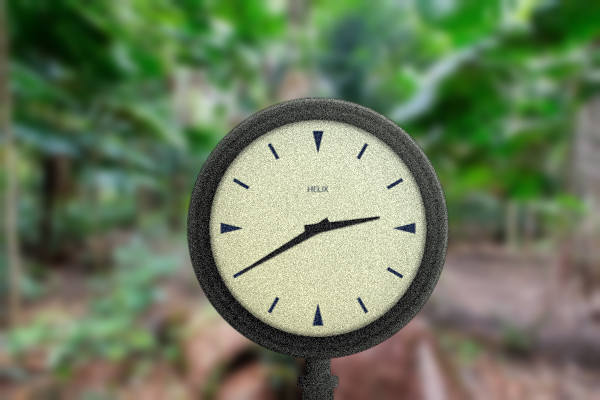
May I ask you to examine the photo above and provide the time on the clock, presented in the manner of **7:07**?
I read **2:40**
